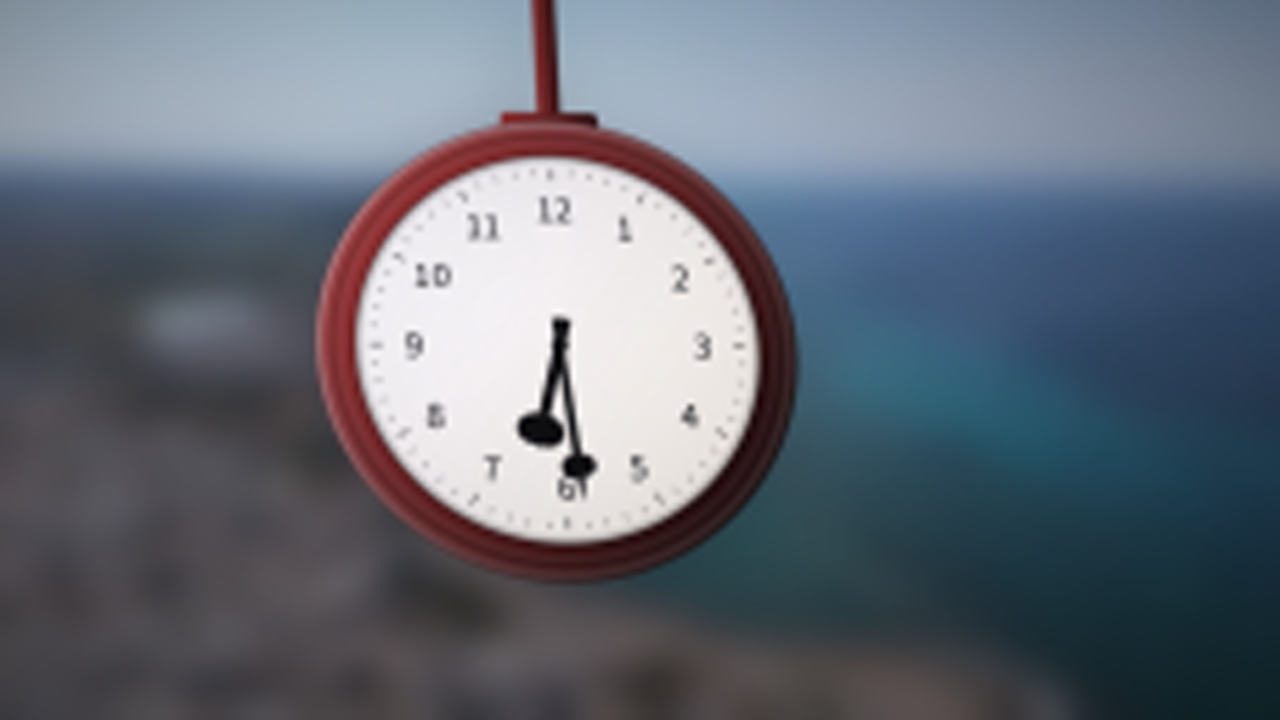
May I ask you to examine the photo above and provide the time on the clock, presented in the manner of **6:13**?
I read **6:29**
